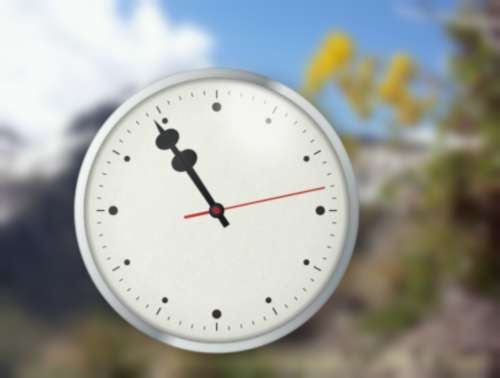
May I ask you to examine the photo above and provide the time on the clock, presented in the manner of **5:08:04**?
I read **10:54:13**
